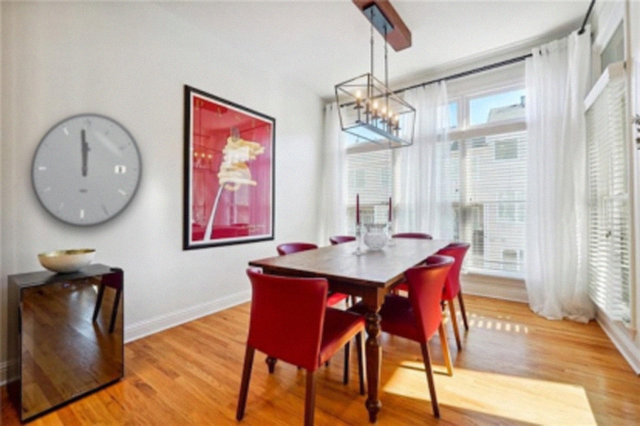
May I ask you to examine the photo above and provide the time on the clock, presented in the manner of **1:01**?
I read **11:59**
